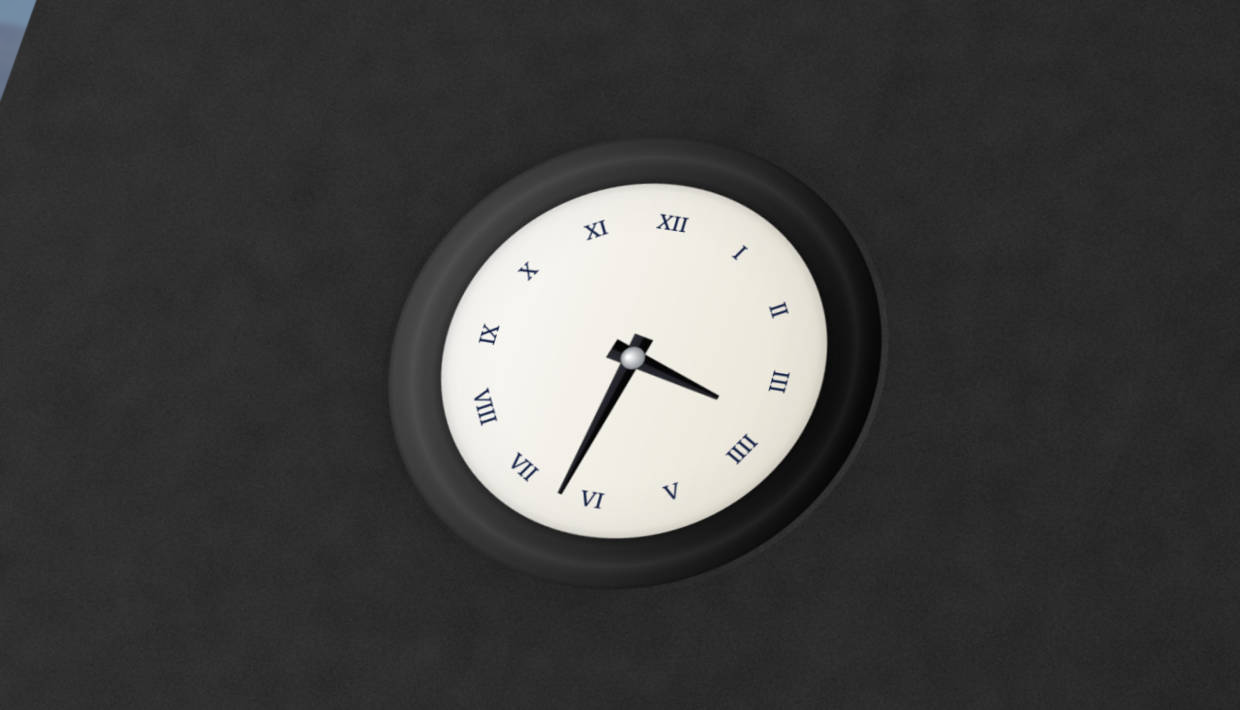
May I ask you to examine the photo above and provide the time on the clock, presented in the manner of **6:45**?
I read **3:32**
